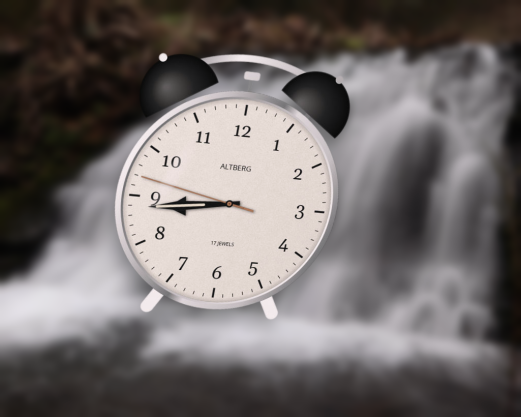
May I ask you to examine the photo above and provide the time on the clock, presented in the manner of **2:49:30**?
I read **8:43:47**
